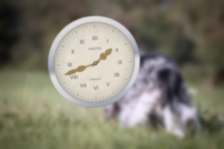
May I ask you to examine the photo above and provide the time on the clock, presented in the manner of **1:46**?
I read **1:42**
